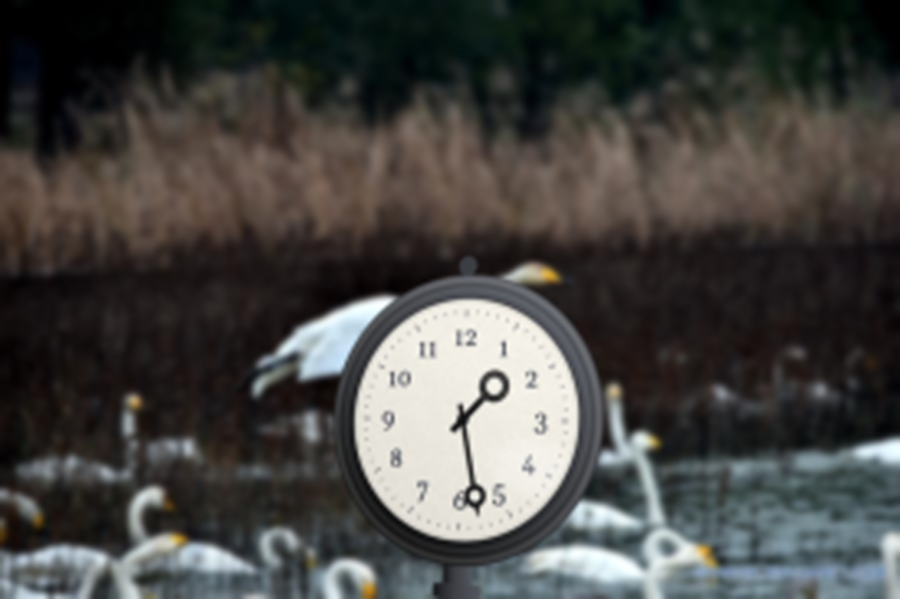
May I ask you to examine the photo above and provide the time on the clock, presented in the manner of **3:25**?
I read **1:28**
